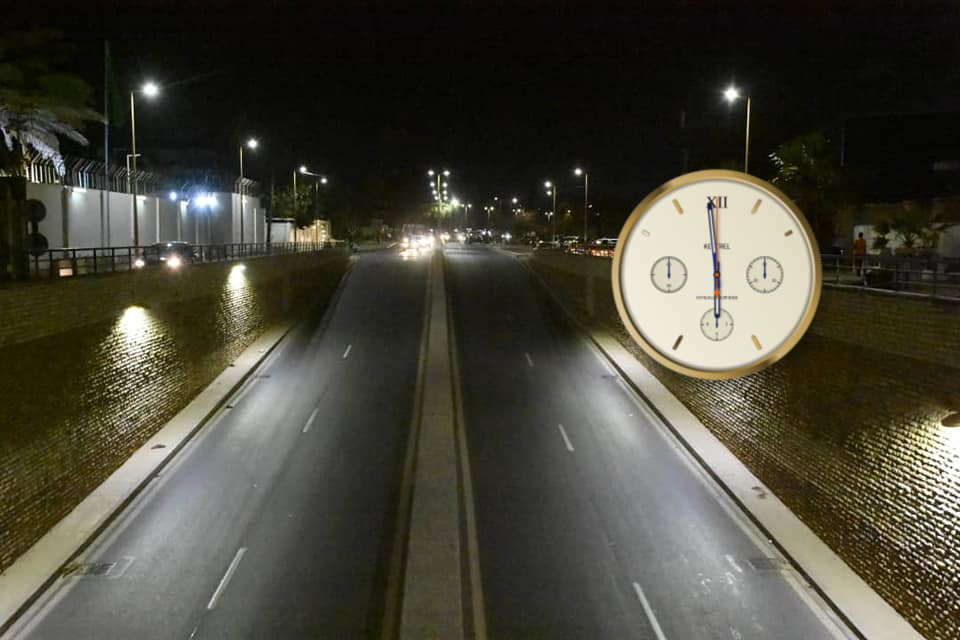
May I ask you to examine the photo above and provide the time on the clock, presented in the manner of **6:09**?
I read **5:59**
